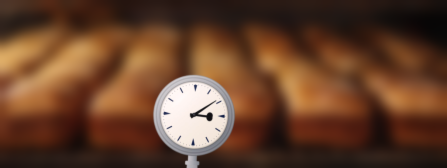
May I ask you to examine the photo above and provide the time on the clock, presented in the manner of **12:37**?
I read **3:09**
